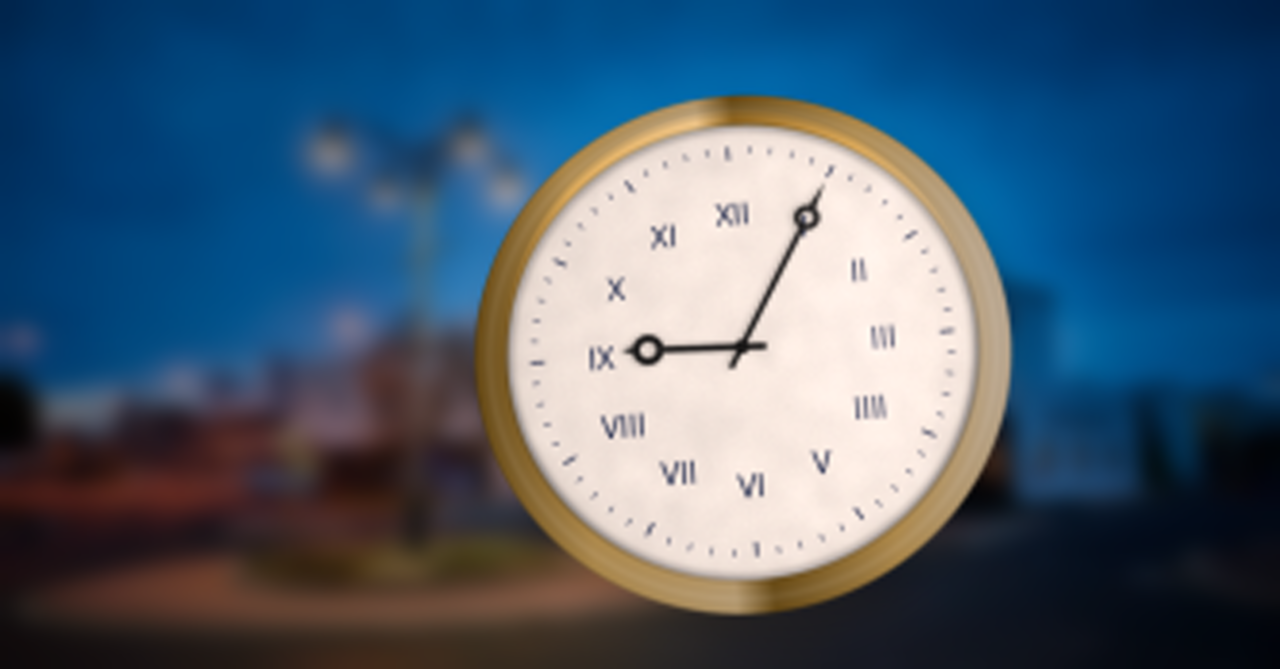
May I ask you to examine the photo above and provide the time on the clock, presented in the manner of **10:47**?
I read **9:05**
